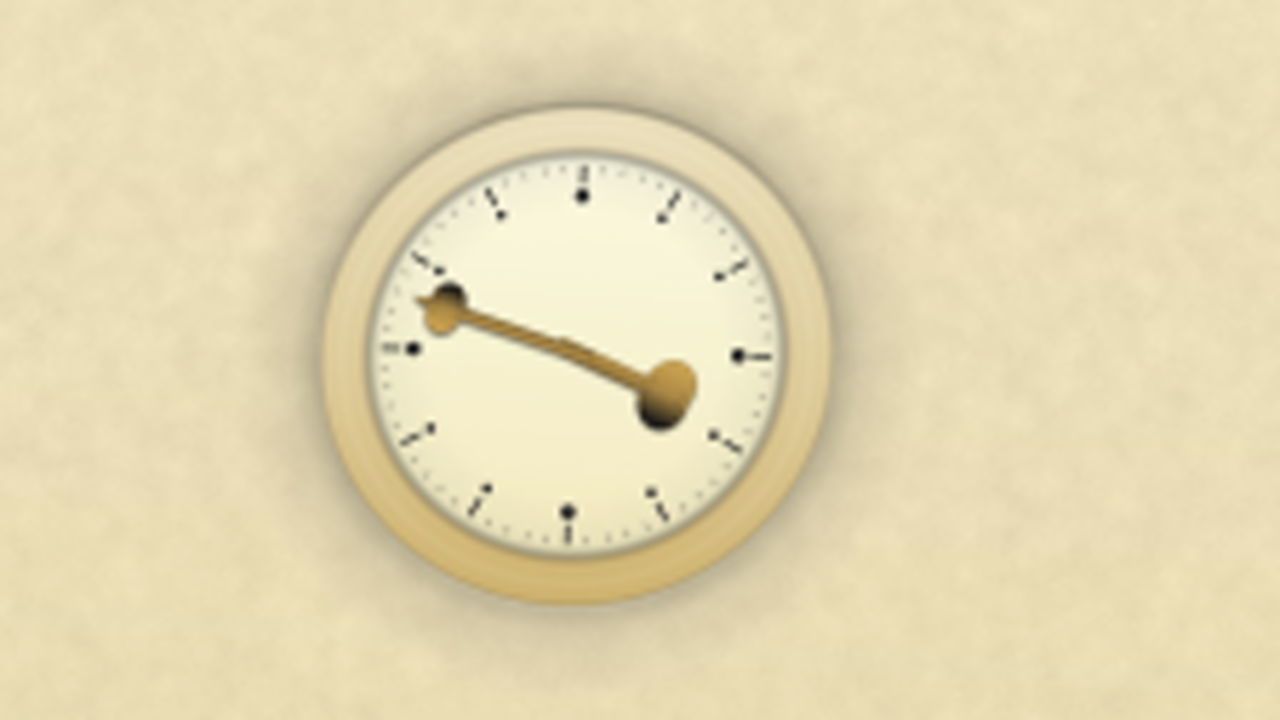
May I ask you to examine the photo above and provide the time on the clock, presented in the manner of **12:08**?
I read **3:48**
